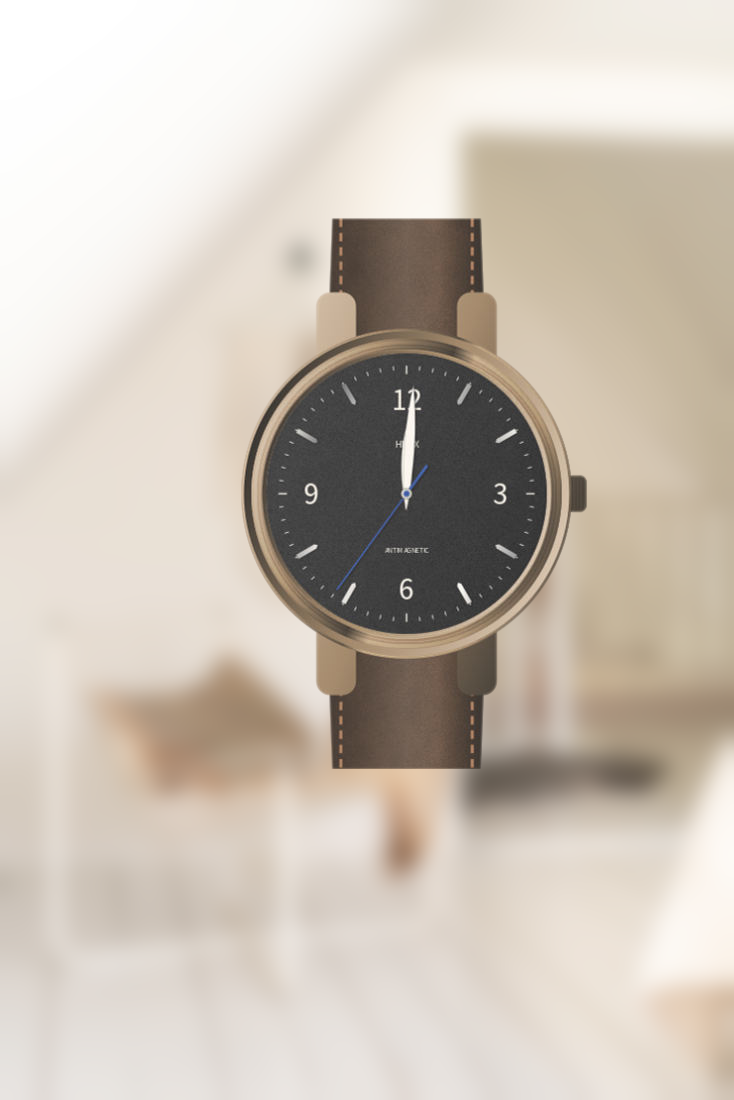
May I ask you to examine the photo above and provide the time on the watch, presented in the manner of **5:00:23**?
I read **12:00:36**
